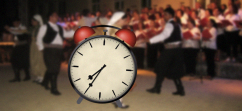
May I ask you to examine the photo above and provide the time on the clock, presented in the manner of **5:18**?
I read **7:35**
